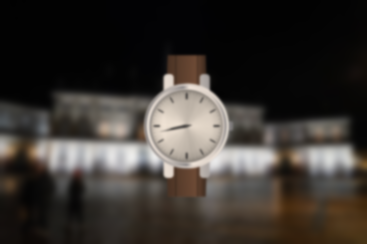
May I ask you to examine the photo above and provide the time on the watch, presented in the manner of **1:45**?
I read **8:43**
